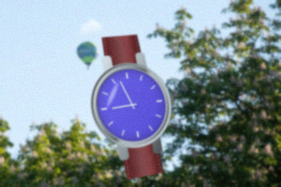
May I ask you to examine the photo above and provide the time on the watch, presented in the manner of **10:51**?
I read **8:57**
